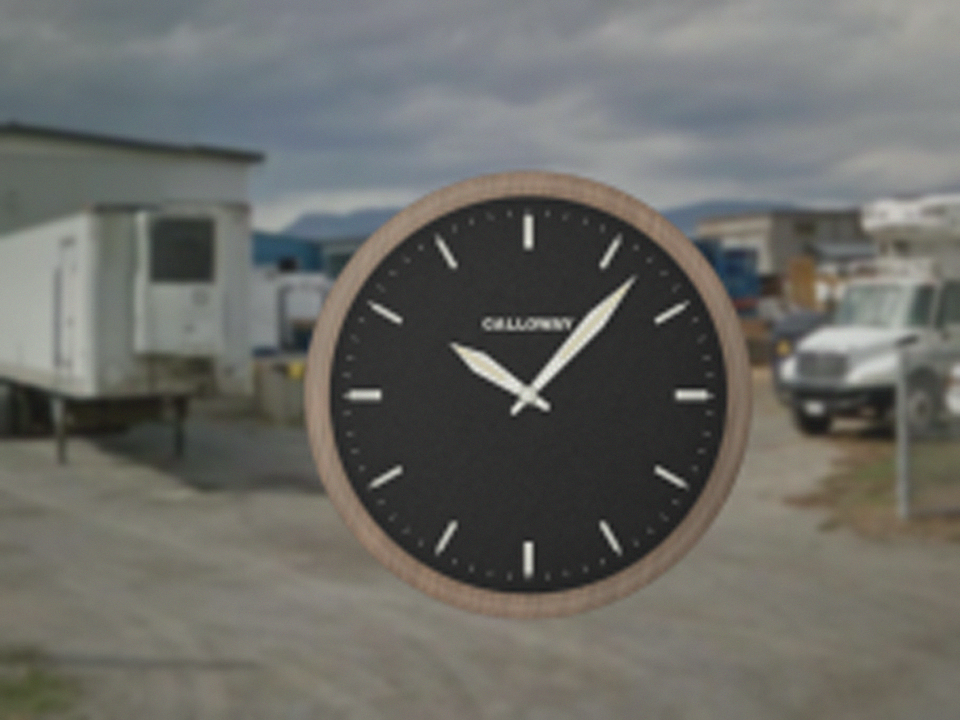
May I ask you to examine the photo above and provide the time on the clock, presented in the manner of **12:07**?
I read **10:07**
